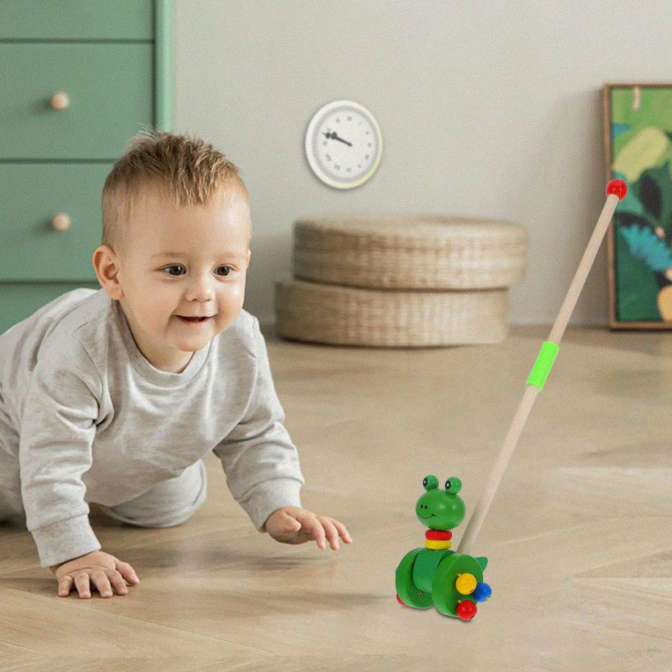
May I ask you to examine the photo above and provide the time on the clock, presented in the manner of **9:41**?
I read **9:48**
